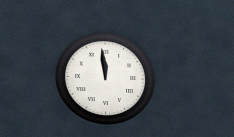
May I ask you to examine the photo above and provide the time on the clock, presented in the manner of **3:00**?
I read **11:59**
